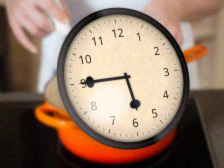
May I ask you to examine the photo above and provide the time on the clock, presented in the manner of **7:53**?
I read **5:45**
